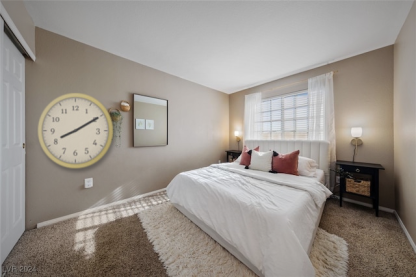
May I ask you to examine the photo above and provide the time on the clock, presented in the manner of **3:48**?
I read **8:10**
